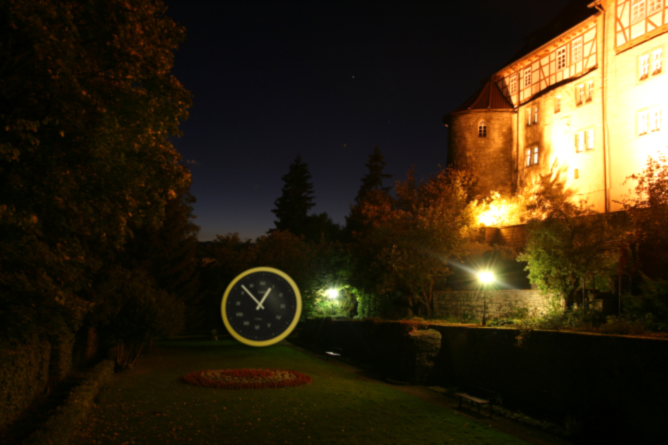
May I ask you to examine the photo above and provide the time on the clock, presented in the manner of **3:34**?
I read **12:52**
